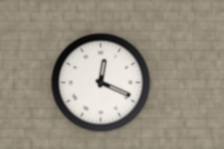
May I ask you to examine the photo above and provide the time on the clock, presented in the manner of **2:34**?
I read **12:19**
